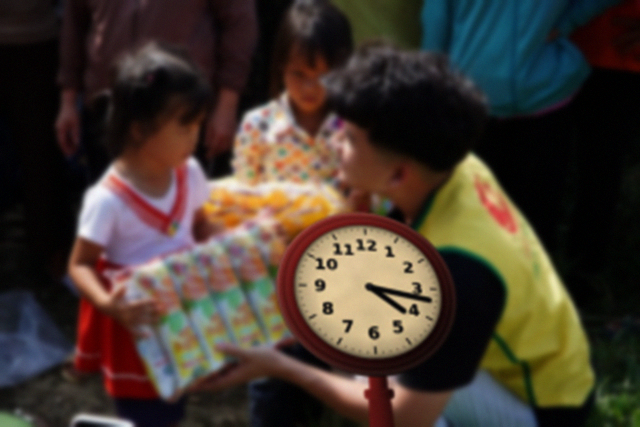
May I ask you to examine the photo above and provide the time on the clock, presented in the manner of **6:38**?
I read **4:17**
